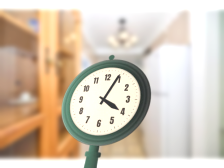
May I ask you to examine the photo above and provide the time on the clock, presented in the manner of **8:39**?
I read **4:04**
